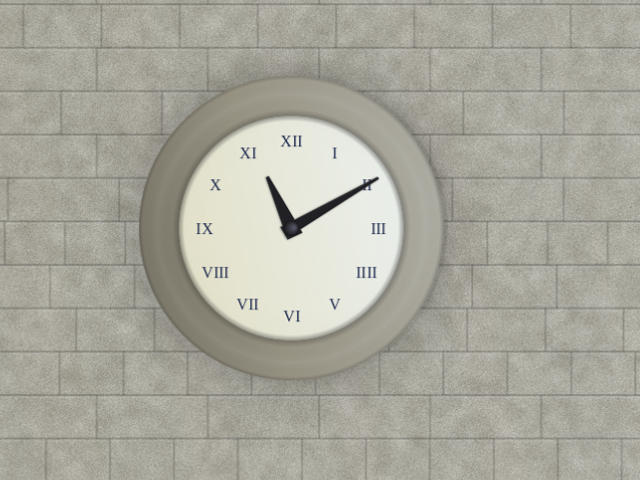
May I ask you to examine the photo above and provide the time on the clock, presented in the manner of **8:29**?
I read **11:10**
